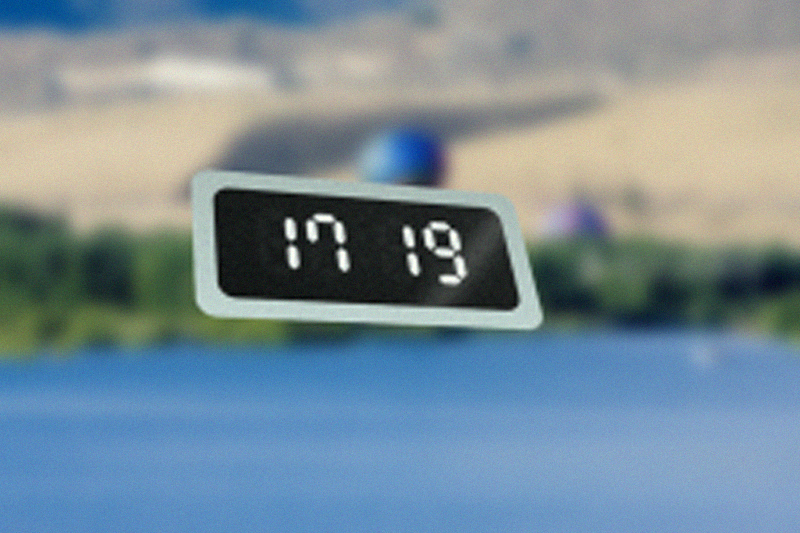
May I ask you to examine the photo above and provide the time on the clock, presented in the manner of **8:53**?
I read **17:19**
